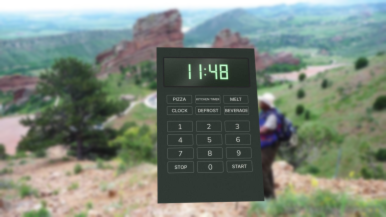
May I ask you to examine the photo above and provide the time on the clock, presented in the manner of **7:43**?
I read **11:48**
